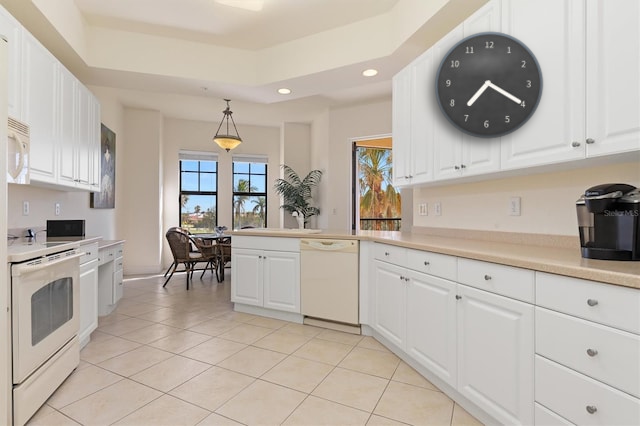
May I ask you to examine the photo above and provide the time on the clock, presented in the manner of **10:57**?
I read **7:20**
